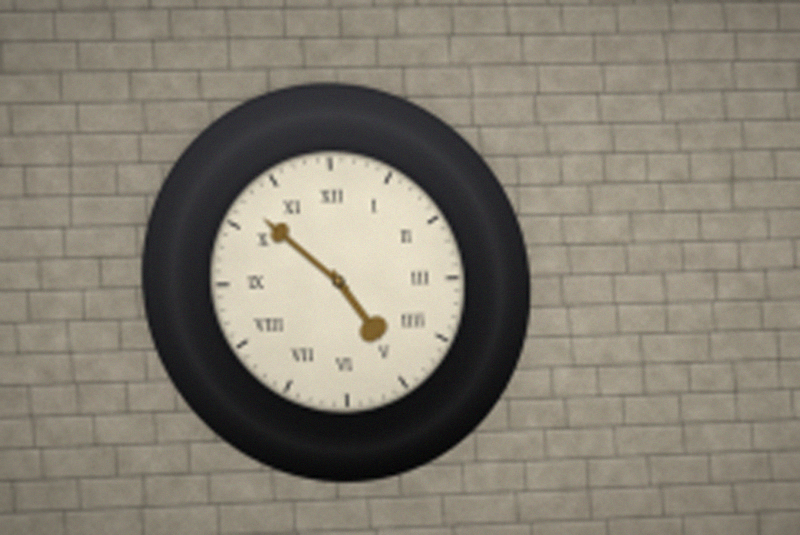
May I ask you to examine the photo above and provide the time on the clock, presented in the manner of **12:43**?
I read **4:52**
